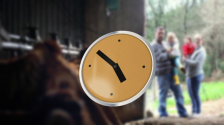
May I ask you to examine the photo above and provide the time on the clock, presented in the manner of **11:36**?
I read **4:51**
